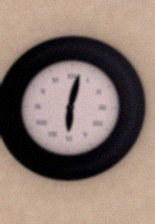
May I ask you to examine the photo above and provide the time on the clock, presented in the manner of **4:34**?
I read **6:02**
